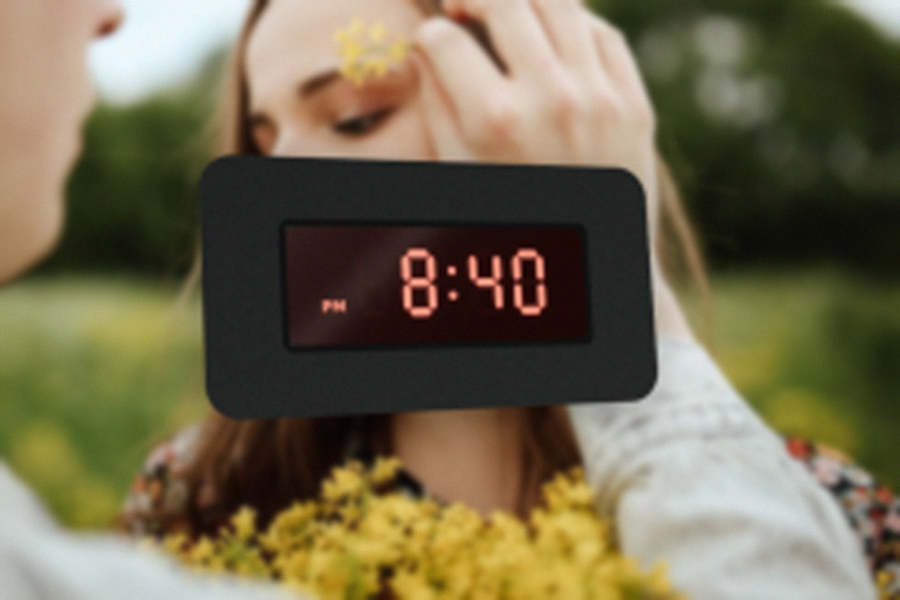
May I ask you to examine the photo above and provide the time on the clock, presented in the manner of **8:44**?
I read **8:40**
